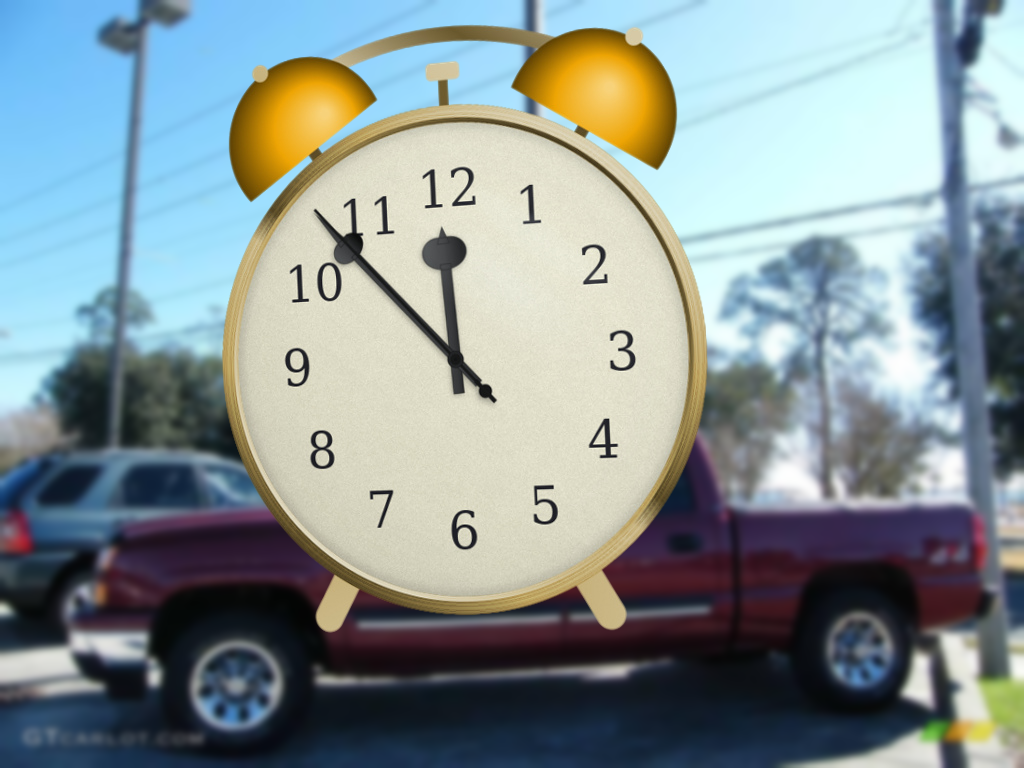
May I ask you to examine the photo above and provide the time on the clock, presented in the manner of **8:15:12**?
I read **11:52:53**
